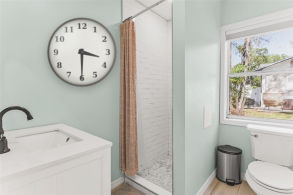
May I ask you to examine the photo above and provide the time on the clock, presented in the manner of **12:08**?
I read **3:30**
